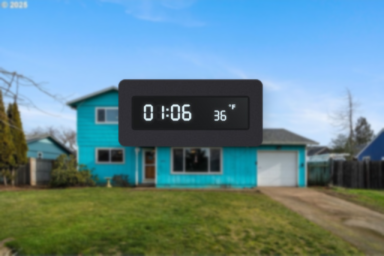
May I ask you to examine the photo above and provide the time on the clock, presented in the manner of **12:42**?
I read **1:06**
